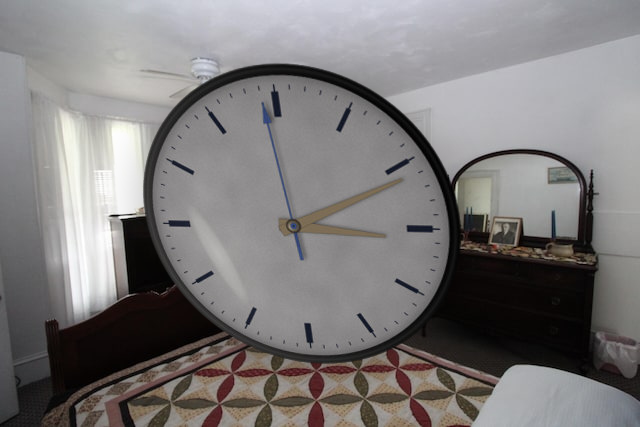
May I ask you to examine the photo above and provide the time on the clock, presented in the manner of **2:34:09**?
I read **3:10:59**
